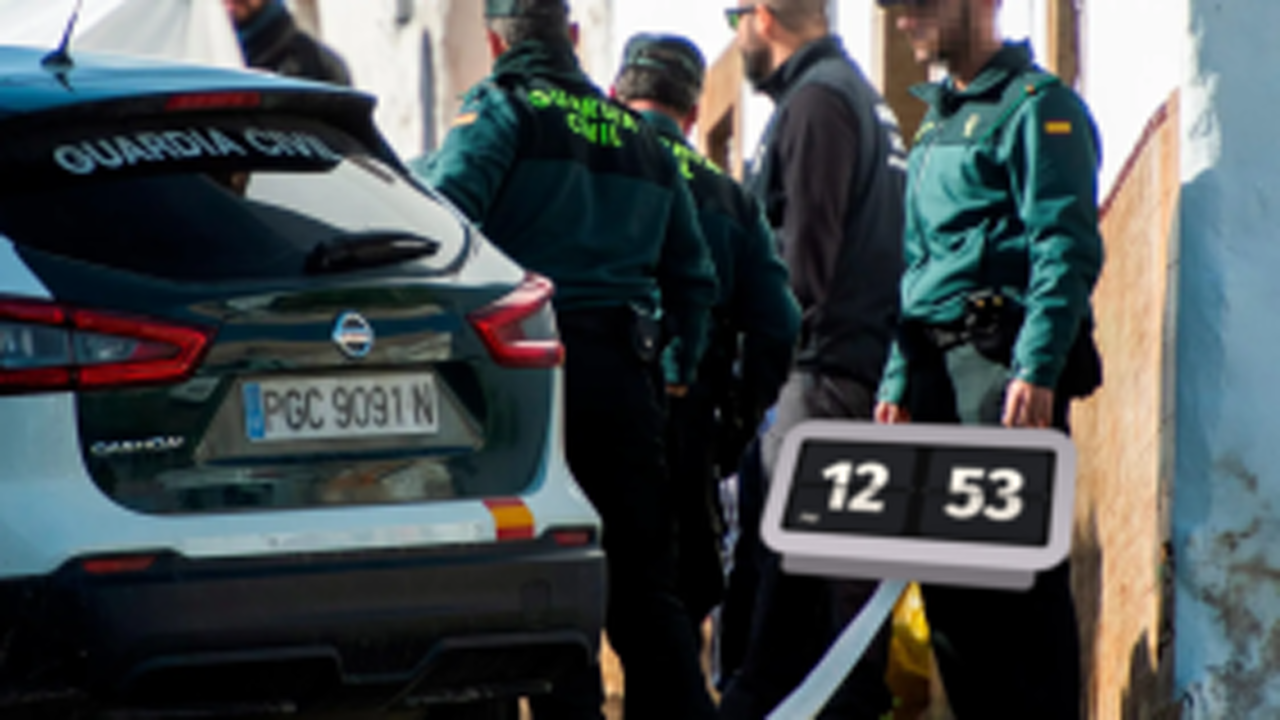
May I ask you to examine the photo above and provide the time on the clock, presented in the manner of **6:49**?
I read **12:53**
